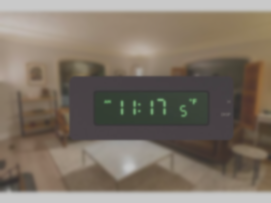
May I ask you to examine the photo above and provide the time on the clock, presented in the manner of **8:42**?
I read **11:17**
